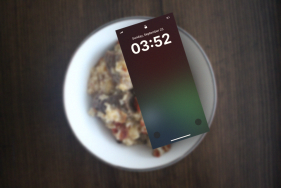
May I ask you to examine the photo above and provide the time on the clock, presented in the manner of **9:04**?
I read **3:52**
